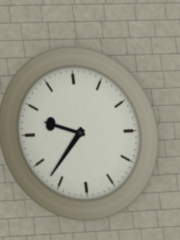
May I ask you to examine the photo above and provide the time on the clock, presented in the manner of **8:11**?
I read **9:37**
